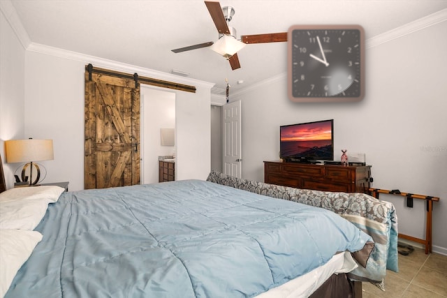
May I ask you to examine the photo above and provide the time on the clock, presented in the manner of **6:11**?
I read **9:57**
